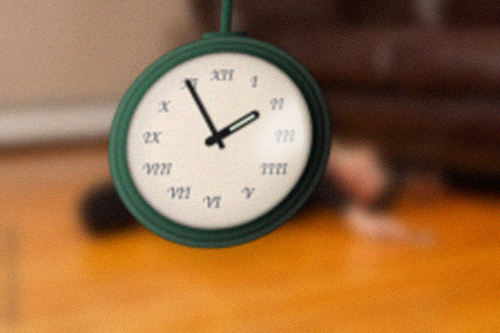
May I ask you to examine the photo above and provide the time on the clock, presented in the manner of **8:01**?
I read **1:55**
